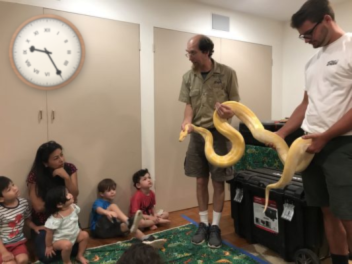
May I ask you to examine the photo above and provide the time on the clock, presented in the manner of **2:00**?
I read **9:25**
